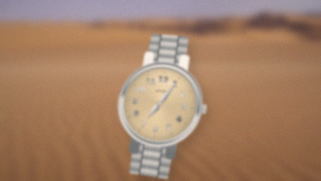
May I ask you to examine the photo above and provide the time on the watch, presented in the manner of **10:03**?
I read **7:05**
